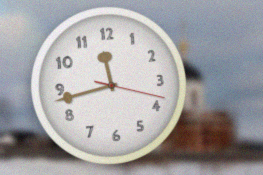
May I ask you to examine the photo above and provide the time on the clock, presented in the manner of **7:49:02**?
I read **11:43:18**
